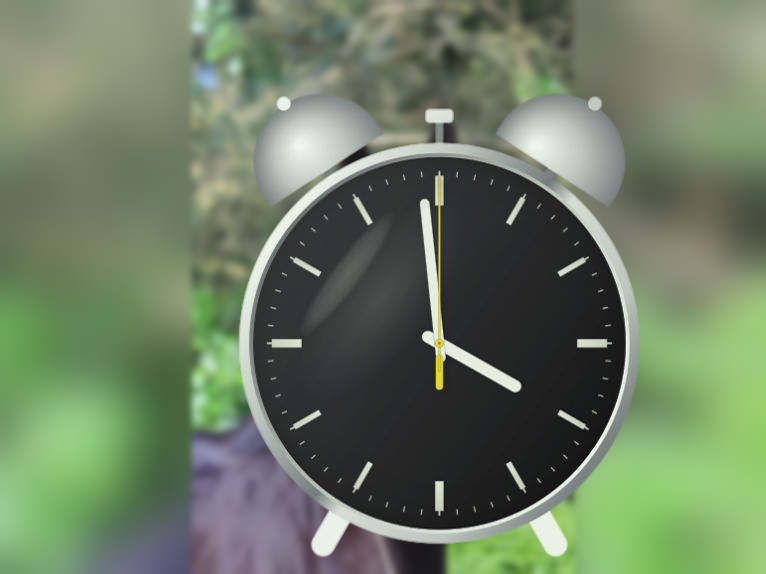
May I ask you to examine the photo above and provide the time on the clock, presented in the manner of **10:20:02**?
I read **3:59:00**
